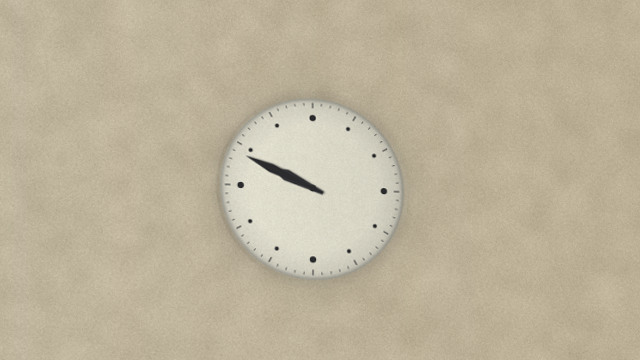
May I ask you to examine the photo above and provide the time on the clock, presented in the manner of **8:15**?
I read **9:49**
